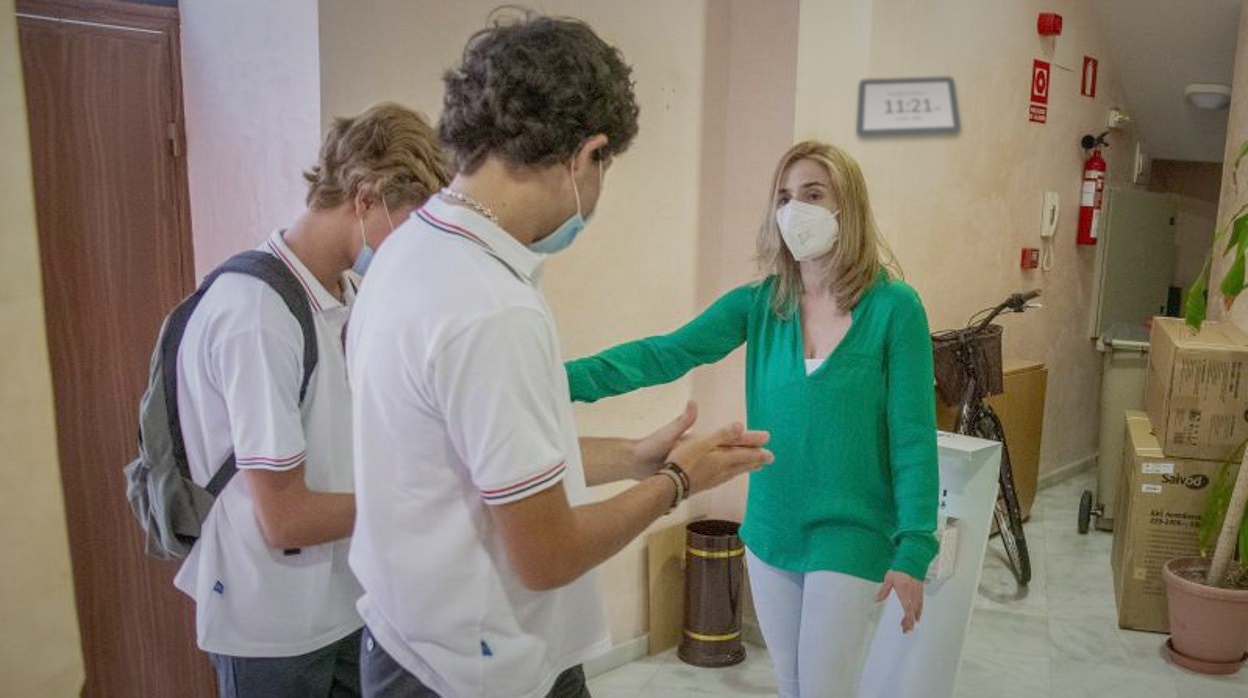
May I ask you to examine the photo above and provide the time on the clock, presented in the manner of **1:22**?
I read **11:21**
